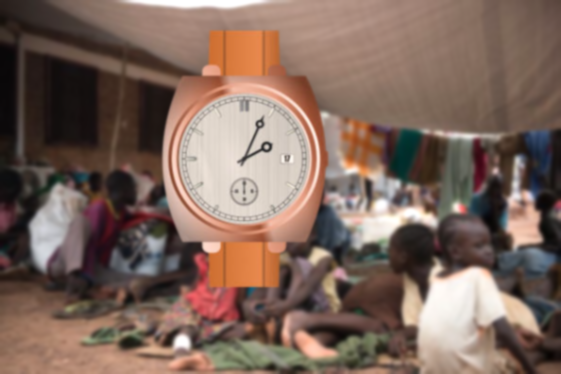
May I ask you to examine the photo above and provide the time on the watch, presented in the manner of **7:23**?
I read **2:04**
